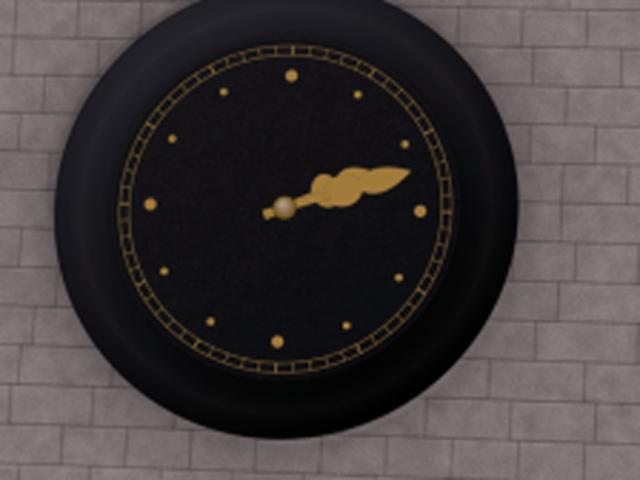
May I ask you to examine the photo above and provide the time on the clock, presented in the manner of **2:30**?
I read **2:12**
